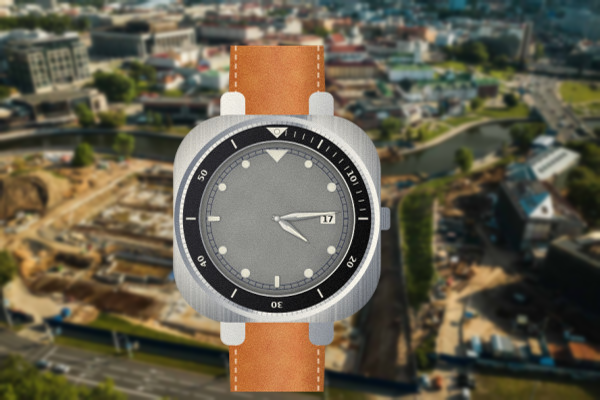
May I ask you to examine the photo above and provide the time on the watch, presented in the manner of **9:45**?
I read **4:14**
